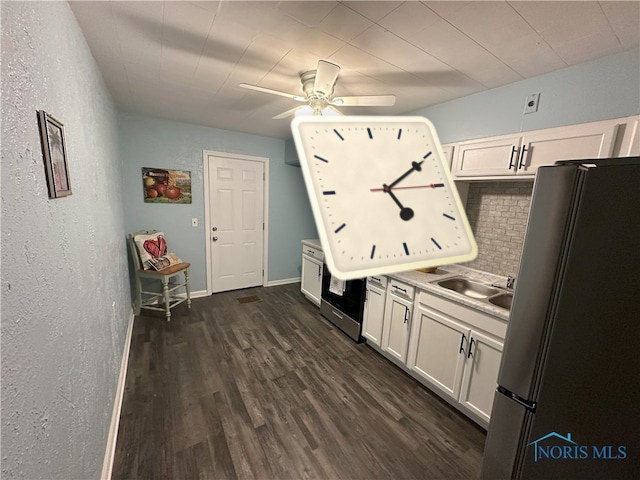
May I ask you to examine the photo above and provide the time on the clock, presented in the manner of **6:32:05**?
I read **5:10:15**
